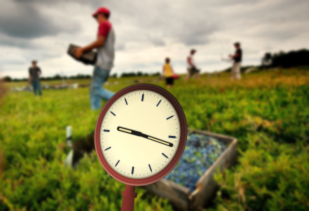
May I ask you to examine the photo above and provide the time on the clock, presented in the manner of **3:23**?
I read **9:17**
